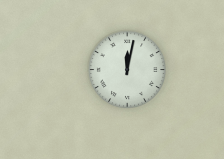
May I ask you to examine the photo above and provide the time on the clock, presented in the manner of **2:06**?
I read **12:02**
